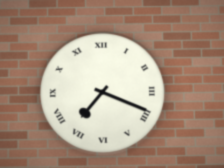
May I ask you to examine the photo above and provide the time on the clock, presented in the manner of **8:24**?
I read **7:19**
